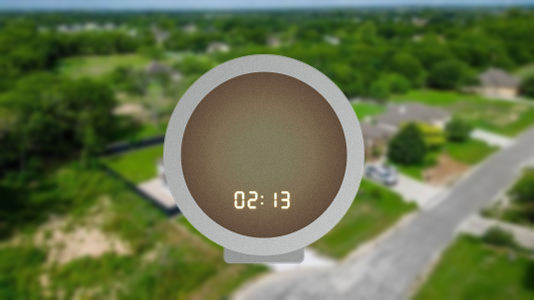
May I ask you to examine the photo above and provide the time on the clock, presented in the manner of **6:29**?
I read **2:13**
